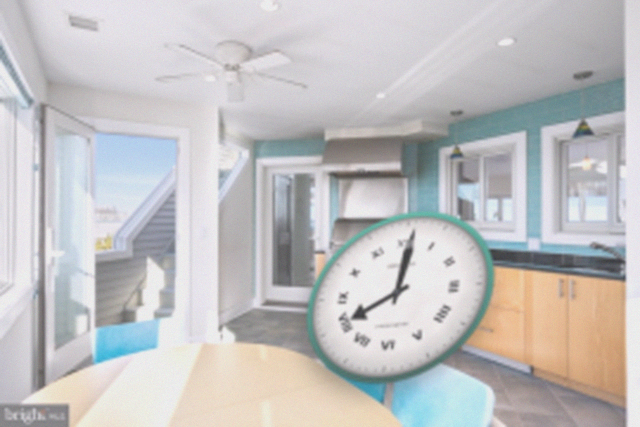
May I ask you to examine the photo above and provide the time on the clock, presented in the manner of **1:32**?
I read **8:01**
